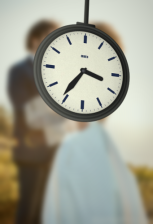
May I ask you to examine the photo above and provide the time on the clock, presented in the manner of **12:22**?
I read **3:36**
